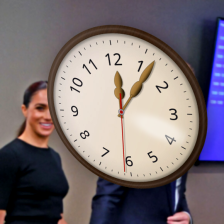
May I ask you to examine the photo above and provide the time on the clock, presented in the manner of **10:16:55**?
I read **12:06:31**
